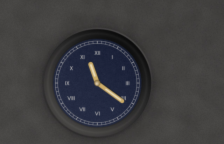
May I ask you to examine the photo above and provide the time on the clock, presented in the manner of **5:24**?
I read **11:21**
